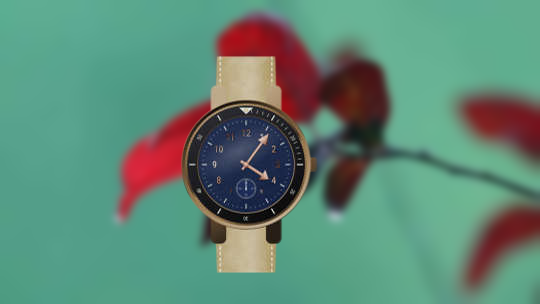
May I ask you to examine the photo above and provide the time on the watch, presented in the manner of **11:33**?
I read **4:06**
